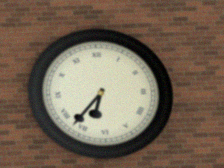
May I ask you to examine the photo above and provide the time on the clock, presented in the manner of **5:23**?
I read **6:37**
